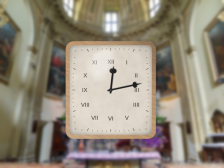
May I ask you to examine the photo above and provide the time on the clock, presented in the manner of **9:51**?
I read **12:13**
